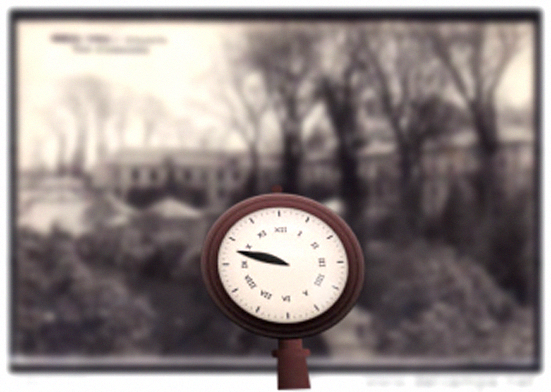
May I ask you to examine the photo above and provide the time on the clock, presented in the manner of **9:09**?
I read **9:48**
